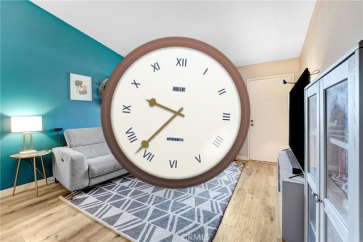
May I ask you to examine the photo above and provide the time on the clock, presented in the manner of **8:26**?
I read **9:37**
